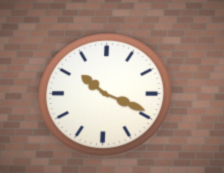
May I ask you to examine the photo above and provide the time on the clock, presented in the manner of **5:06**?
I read **10:19**
